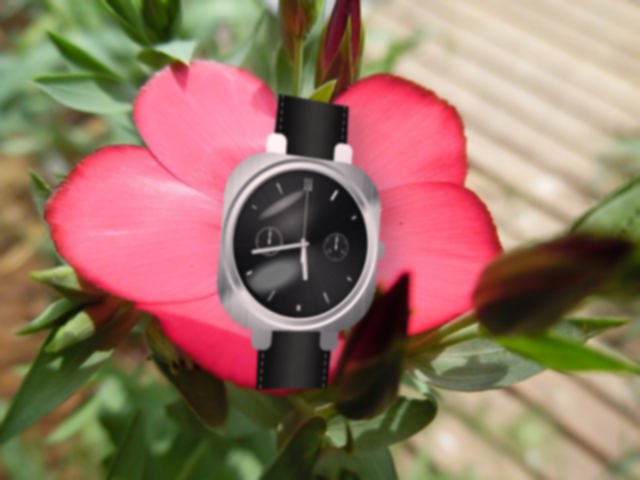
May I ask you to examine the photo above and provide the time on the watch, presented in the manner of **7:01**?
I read **5:43**
